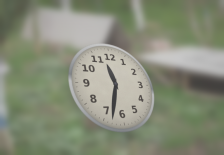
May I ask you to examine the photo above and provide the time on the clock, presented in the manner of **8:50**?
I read **11:33**
